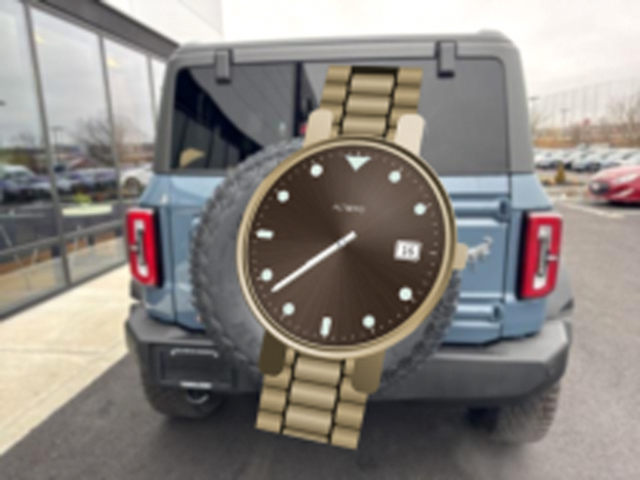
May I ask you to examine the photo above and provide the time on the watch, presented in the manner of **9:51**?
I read **7:38**
